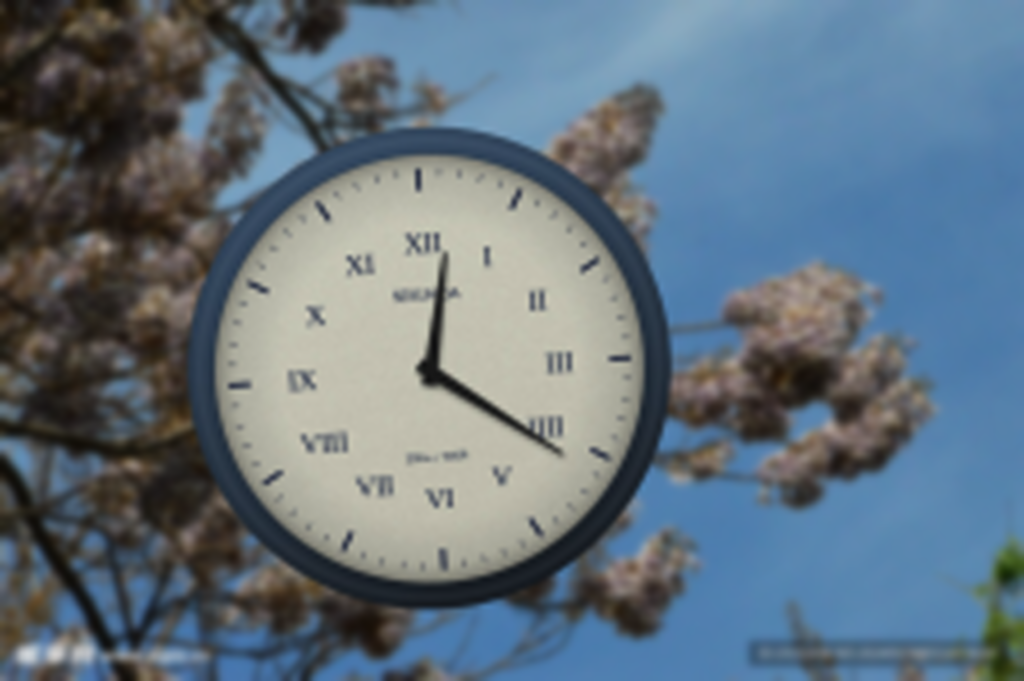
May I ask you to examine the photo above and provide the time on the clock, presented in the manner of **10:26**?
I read **12:21**
